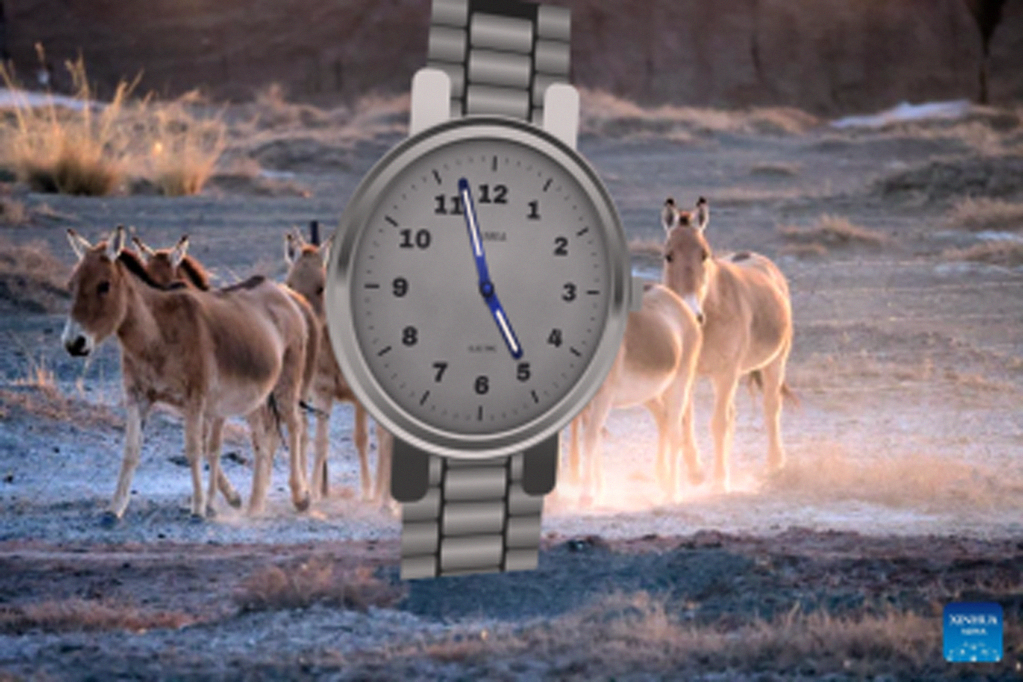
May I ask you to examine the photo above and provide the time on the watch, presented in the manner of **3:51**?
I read **4:57**
